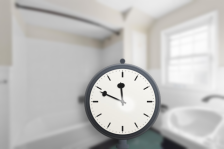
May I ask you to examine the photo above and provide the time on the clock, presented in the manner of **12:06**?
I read **11:49**
